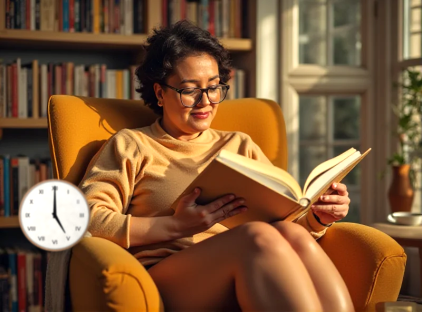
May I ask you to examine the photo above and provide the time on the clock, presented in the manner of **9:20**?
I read **5:00**
